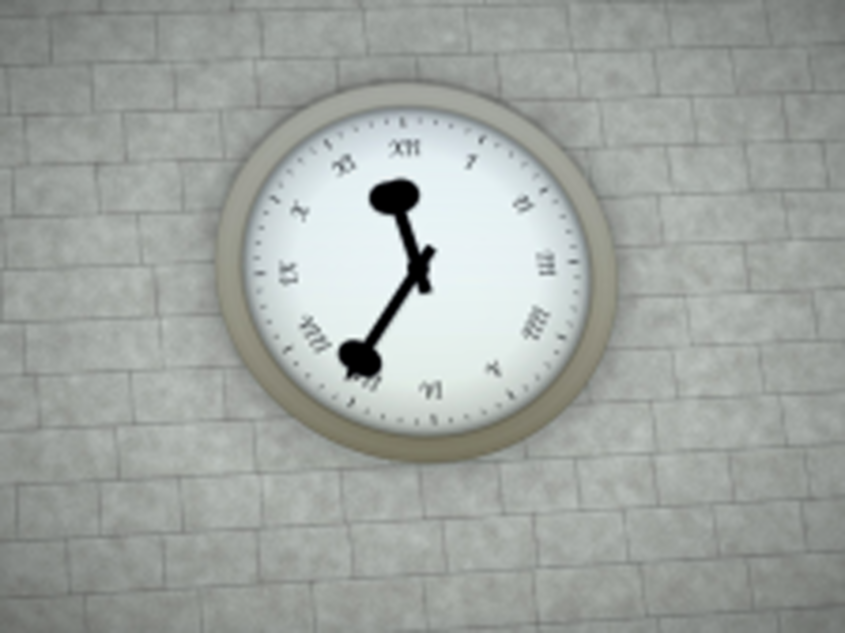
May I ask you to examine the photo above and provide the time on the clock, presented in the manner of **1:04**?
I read **11:36**
